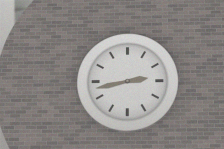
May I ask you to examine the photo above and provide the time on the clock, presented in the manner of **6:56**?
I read **2:43**
